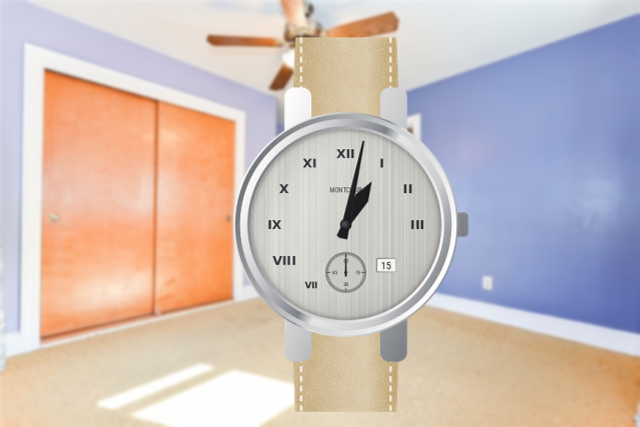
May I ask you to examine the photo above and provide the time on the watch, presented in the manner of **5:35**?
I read **1:02**
